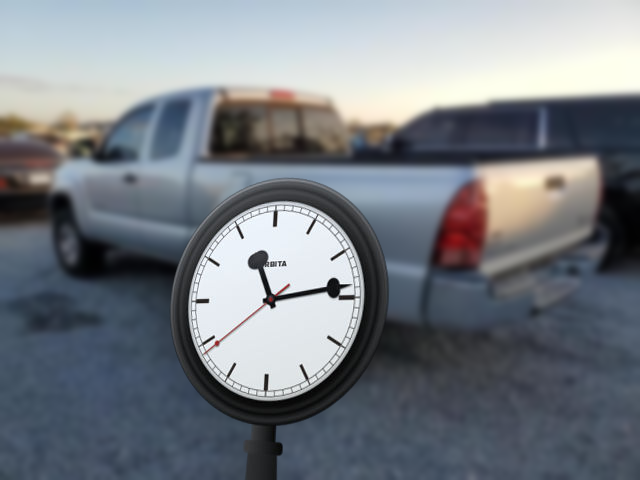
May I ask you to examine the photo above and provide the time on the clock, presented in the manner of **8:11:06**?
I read **11:13:39**
